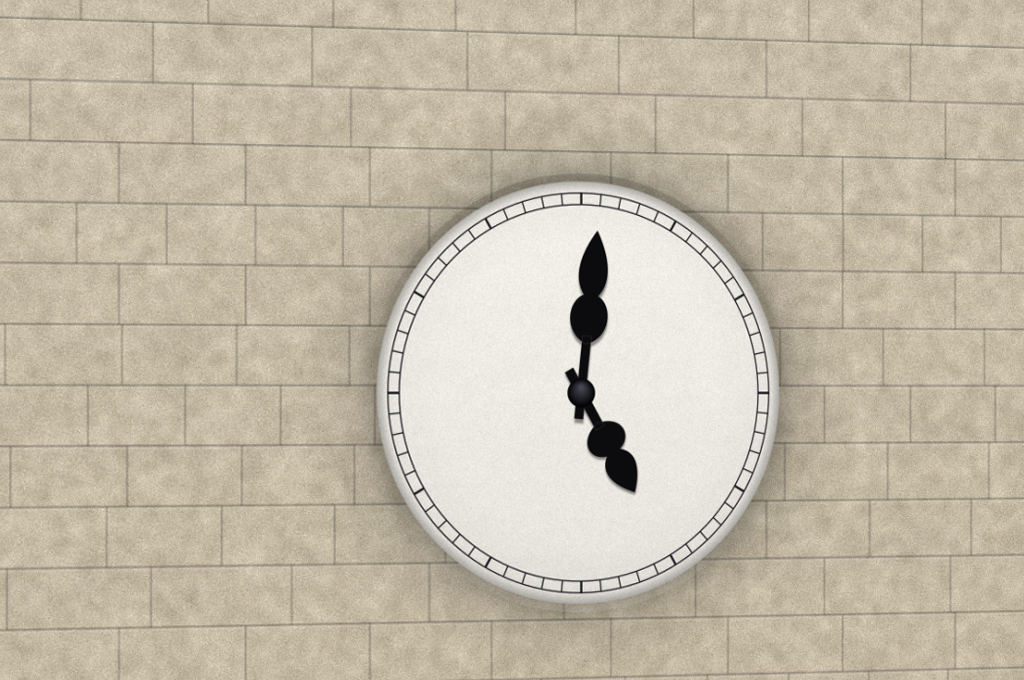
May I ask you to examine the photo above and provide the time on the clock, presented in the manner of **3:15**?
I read **5:01**
